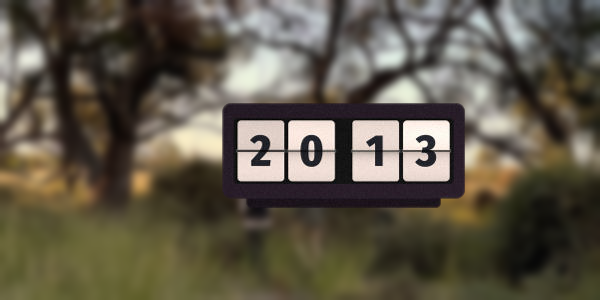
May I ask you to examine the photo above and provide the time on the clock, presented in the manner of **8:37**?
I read **20:13**
